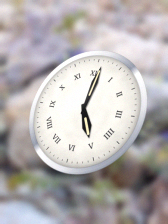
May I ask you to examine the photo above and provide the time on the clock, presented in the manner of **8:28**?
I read **5:01**
